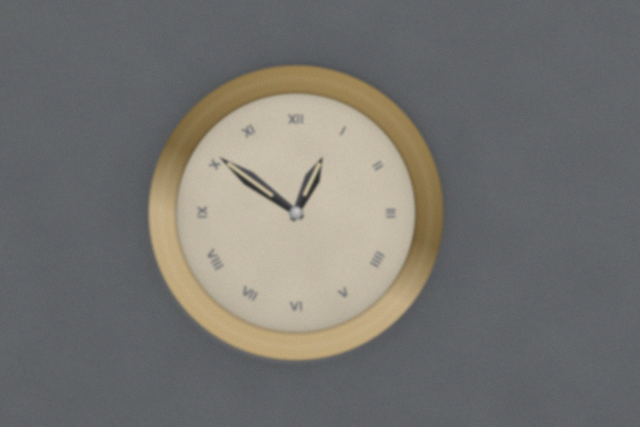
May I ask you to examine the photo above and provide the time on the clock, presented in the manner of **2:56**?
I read **12:51**
